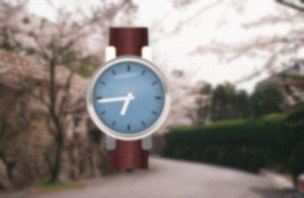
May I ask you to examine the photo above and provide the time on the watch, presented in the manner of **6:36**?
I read **6:44**
